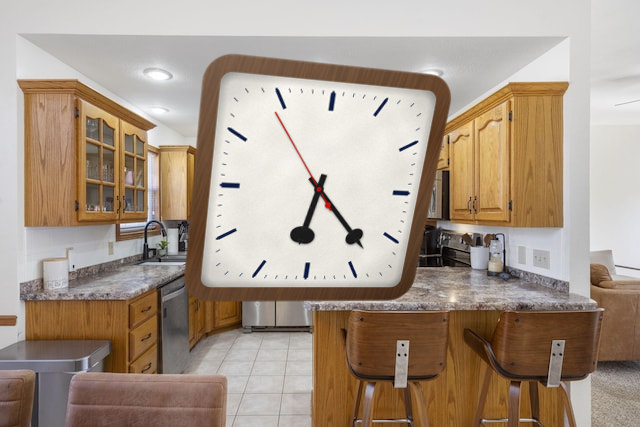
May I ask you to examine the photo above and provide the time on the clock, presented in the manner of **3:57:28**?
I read **6:22:54**
